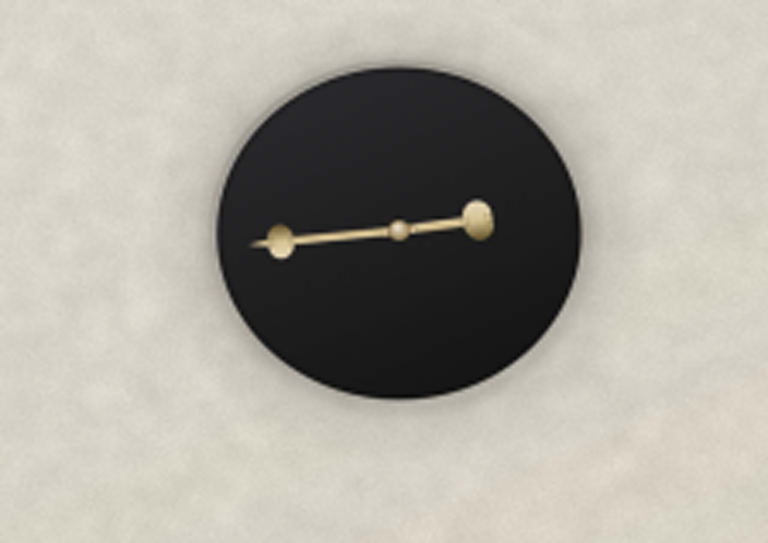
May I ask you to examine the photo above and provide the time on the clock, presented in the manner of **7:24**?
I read **2:44**
